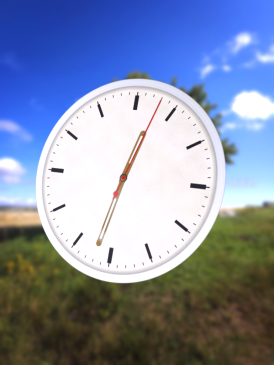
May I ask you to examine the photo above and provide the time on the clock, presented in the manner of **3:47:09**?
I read **12:32:03**
